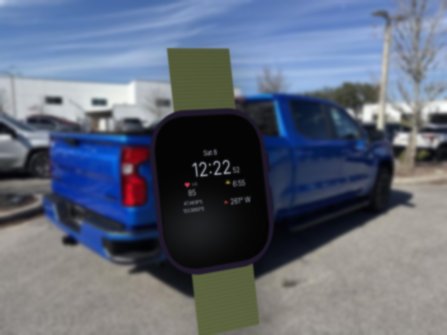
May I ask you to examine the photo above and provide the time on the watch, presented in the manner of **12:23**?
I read **12:22**
